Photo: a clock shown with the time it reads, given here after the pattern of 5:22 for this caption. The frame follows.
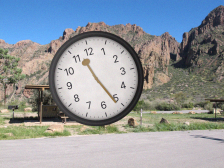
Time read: 11:26
